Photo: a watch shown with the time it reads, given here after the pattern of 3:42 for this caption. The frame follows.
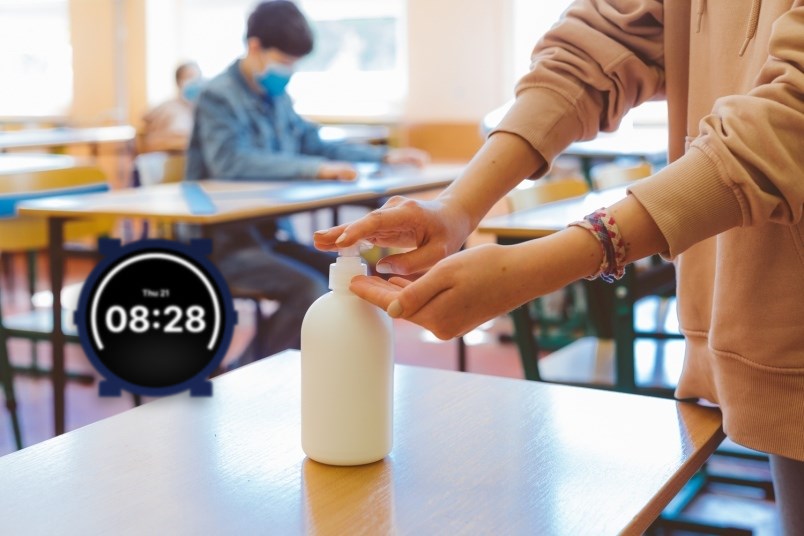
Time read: 8:28
